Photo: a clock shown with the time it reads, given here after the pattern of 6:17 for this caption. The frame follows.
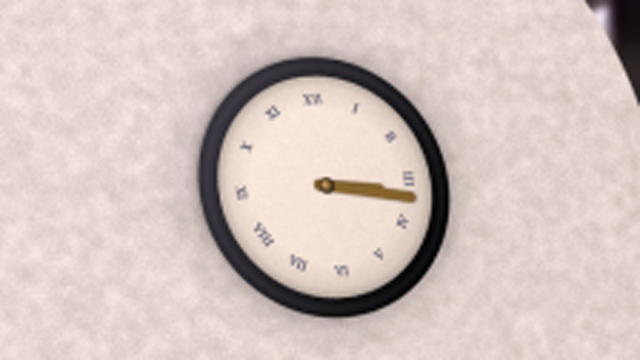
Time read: 3:17
